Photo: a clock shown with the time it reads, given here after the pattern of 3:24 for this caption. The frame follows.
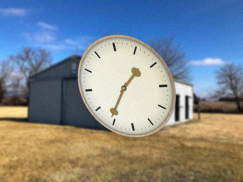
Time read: 1:36
